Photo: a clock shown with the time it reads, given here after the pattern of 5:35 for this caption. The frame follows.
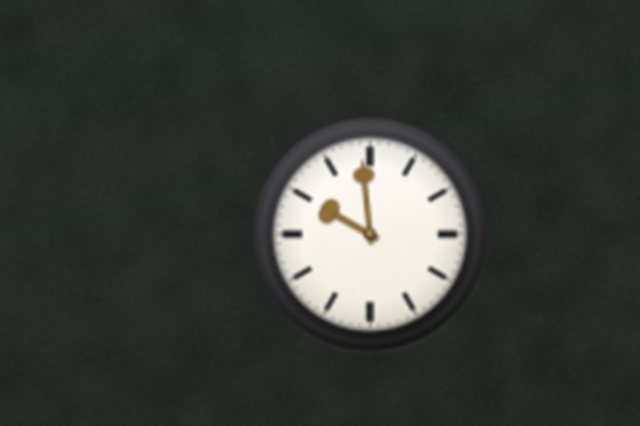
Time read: 9:59
